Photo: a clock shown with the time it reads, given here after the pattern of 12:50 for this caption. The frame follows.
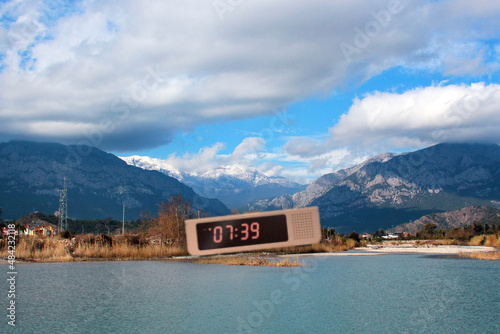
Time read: 7:39
